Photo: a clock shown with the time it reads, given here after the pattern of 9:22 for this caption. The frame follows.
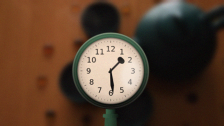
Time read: 1:29
